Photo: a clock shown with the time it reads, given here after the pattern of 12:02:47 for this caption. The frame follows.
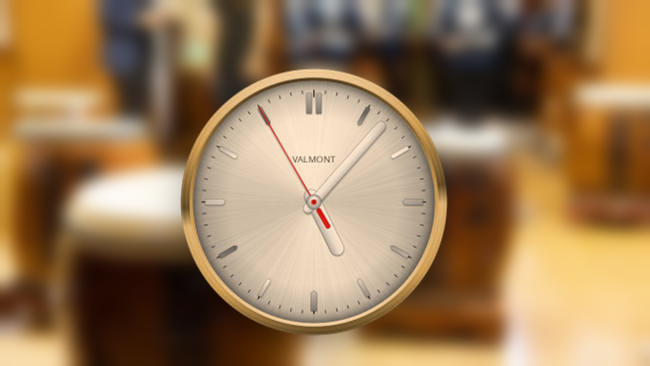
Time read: 5:06:55
